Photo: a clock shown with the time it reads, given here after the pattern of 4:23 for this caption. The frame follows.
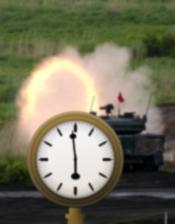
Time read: 5:59
